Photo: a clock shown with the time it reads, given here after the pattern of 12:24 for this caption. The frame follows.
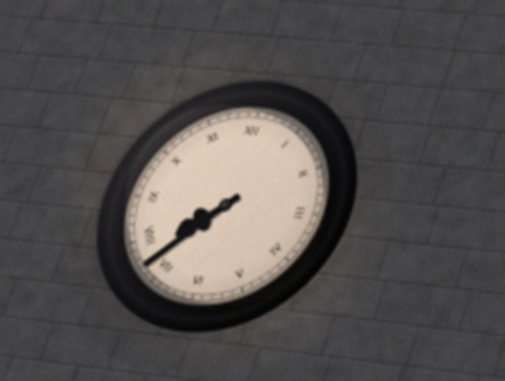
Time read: 7:37
